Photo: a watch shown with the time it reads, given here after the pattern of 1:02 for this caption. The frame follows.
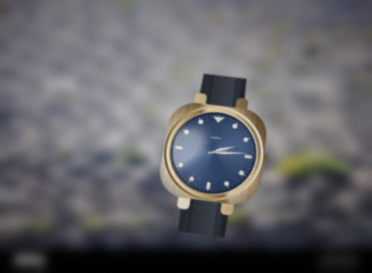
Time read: 2:14
